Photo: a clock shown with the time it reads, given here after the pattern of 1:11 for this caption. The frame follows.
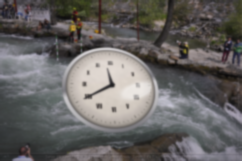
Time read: 11:40
